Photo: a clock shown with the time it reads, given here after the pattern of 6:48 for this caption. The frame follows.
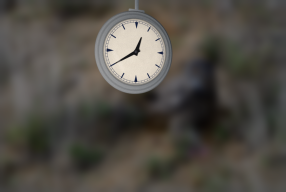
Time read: 12:40
